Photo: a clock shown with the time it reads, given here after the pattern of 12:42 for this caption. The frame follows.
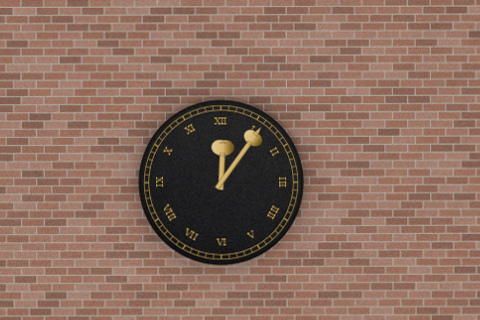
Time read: 12:06
